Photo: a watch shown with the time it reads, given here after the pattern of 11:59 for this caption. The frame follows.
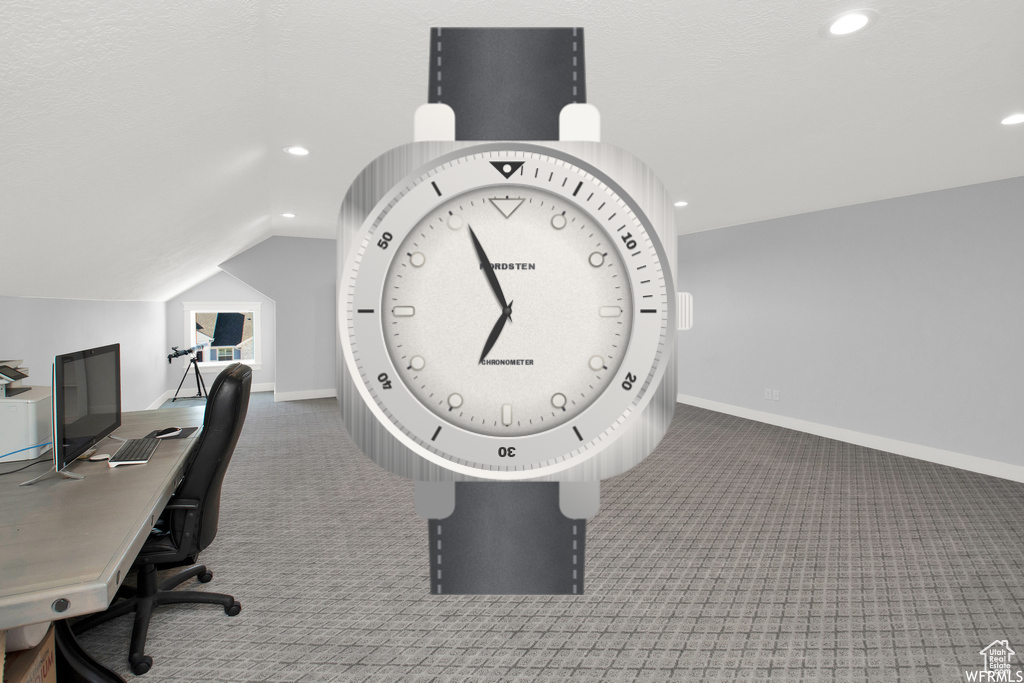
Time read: 6:56
